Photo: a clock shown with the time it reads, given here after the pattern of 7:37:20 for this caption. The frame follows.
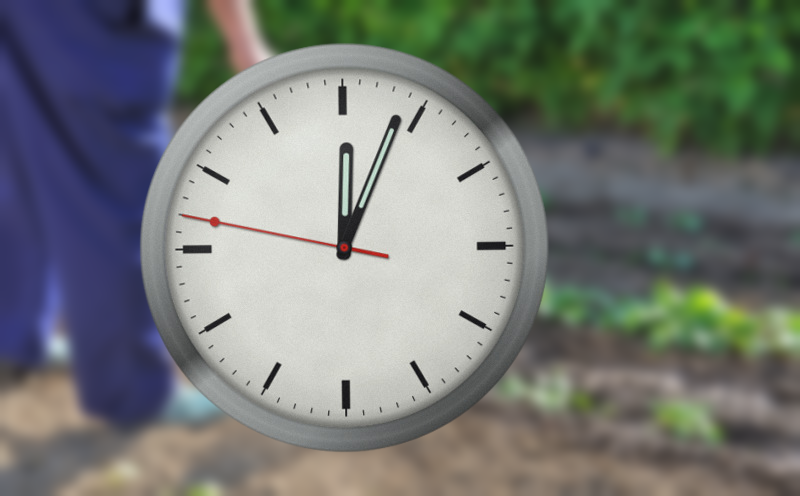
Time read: 12:03:47
